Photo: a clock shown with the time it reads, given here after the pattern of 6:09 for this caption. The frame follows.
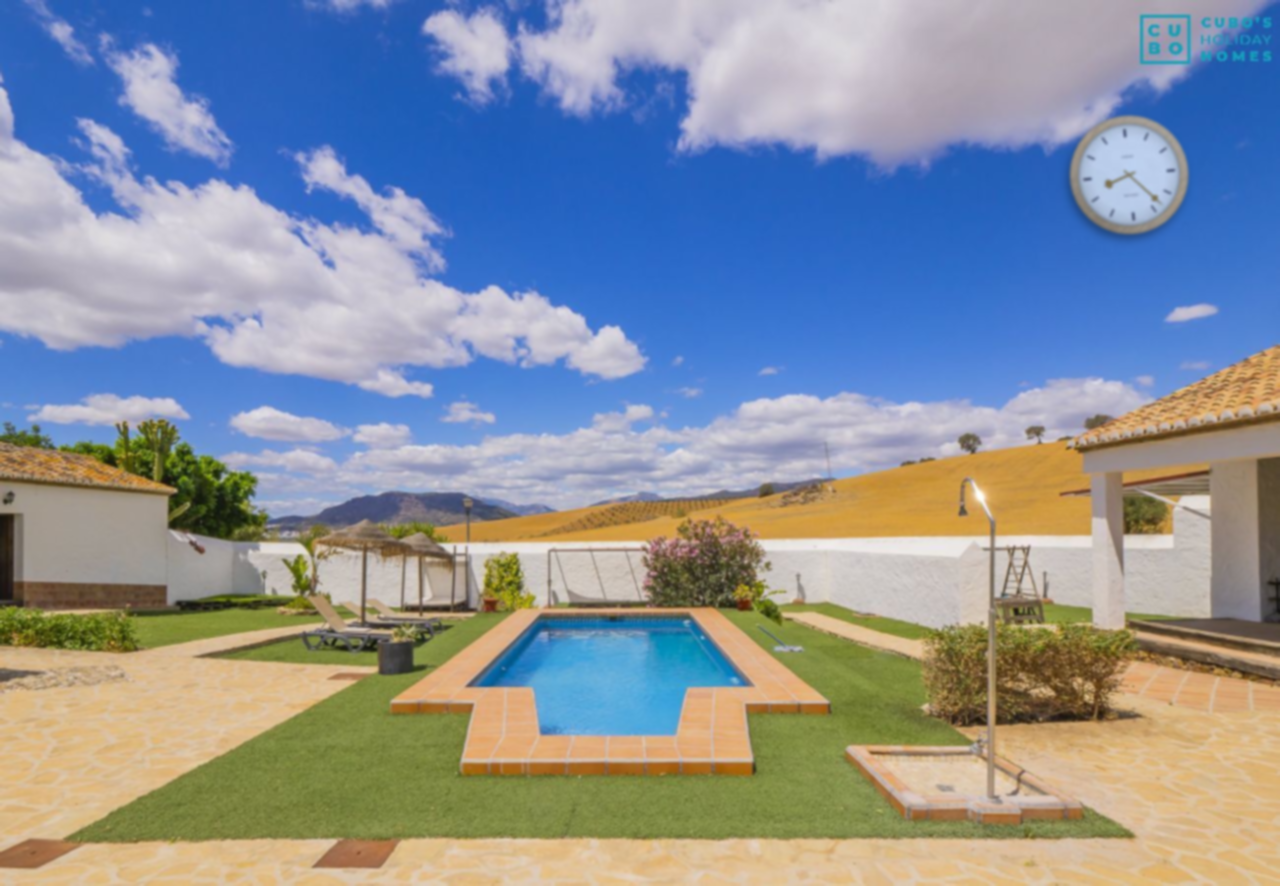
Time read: 8:23
